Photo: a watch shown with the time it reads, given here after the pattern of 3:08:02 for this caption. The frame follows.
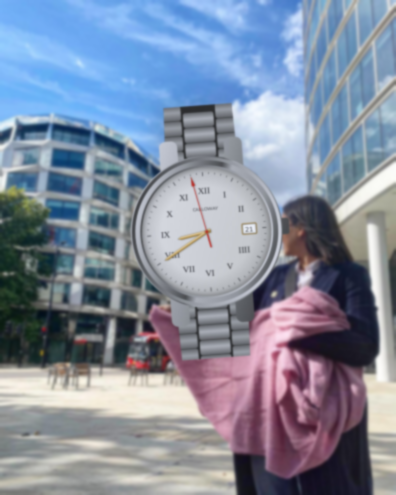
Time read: 8:39:58
